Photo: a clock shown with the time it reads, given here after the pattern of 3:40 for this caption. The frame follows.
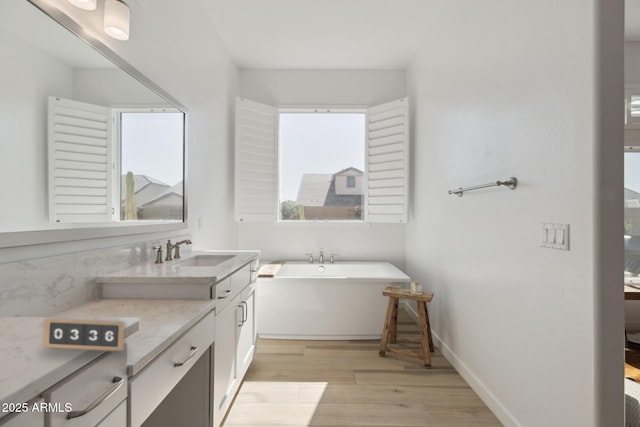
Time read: 3:36
